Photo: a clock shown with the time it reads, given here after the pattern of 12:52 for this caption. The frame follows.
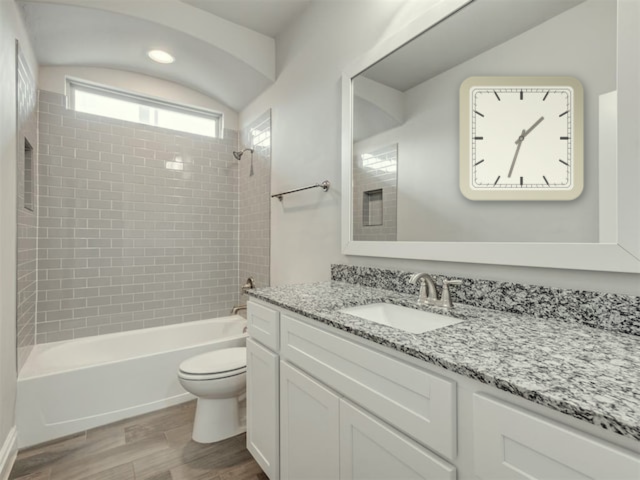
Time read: 1:33
